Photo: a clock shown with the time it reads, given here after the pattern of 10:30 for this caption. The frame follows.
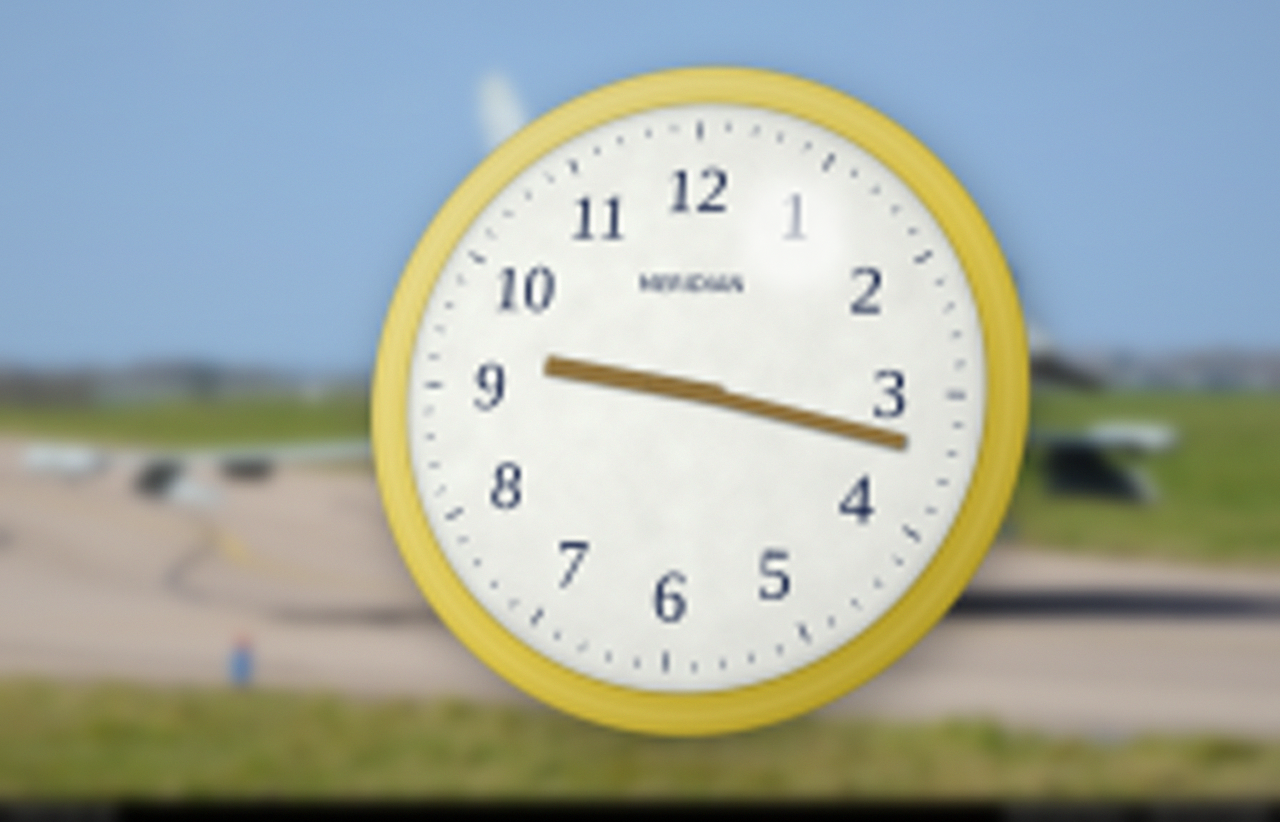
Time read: 9:17
